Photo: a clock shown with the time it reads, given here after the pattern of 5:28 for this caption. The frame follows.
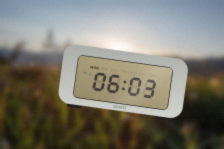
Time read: 6:03
